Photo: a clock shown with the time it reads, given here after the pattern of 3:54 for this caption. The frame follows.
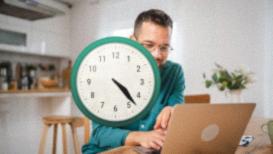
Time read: 4:23
